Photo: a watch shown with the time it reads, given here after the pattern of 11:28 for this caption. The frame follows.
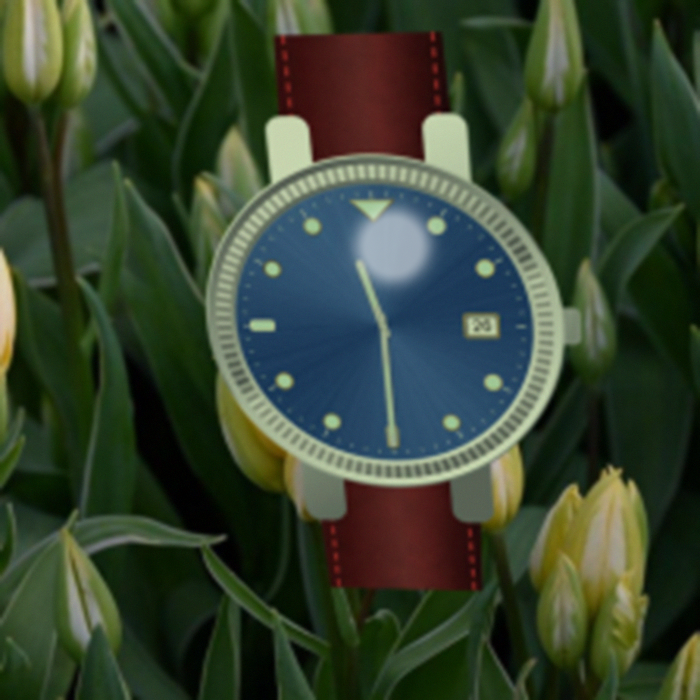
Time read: 11:30
